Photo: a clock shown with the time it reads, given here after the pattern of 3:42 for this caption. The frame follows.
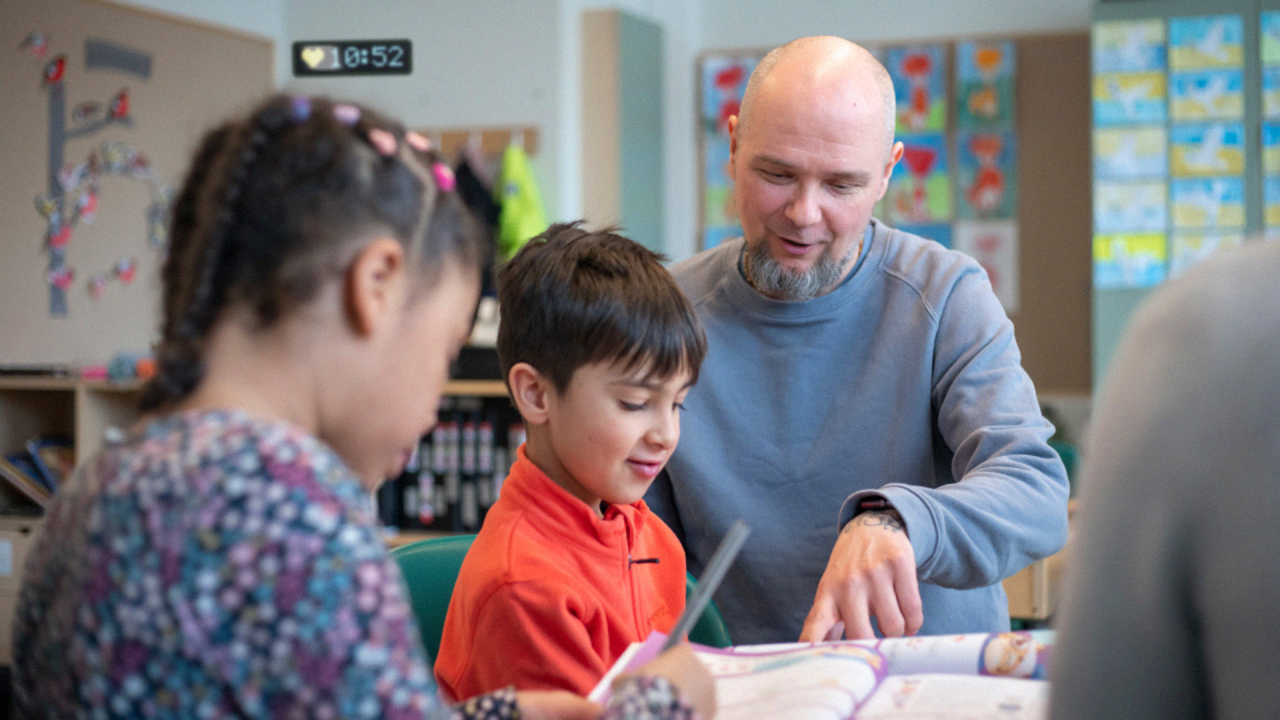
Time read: 10:52
